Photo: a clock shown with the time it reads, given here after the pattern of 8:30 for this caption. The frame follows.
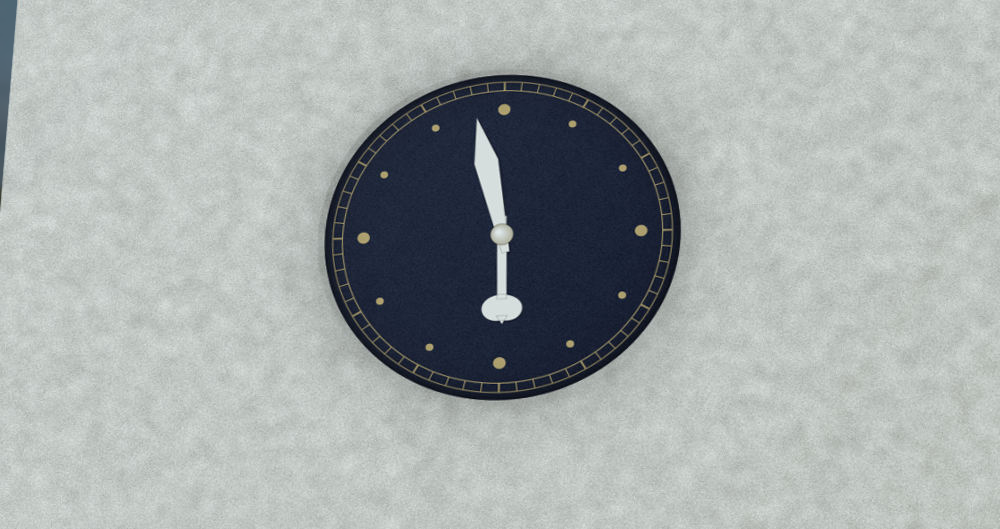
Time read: 5:58
